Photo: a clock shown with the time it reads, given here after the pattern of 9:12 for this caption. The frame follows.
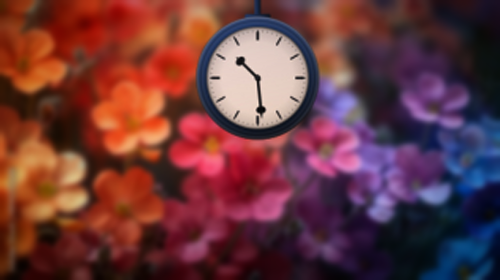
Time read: 10:29
